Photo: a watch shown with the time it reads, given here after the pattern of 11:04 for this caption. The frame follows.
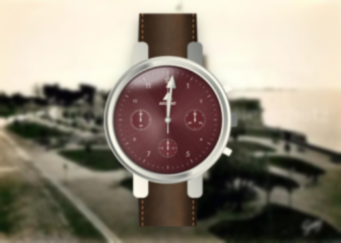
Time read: 12:01
